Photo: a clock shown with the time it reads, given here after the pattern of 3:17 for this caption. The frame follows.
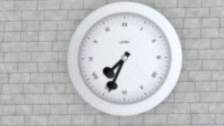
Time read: 7:34
